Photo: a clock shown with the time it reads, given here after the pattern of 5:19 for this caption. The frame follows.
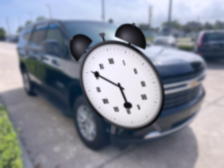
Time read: 5:51
